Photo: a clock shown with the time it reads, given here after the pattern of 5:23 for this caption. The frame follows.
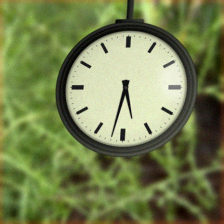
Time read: 5:32
